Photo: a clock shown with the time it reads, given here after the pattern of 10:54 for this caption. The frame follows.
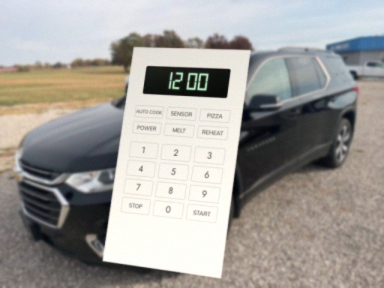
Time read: 12:00
